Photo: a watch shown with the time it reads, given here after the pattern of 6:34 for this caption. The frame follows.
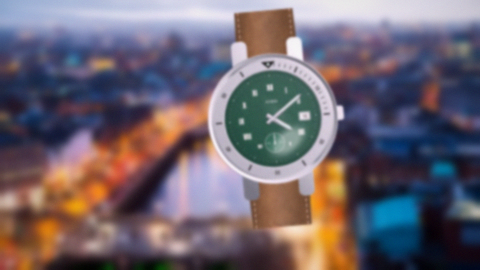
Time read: 4:09
